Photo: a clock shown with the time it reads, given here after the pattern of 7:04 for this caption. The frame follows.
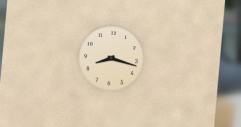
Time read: 8:17
